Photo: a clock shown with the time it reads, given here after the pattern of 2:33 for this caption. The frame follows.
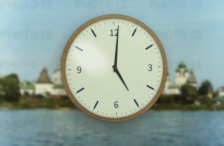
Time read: 5:01
